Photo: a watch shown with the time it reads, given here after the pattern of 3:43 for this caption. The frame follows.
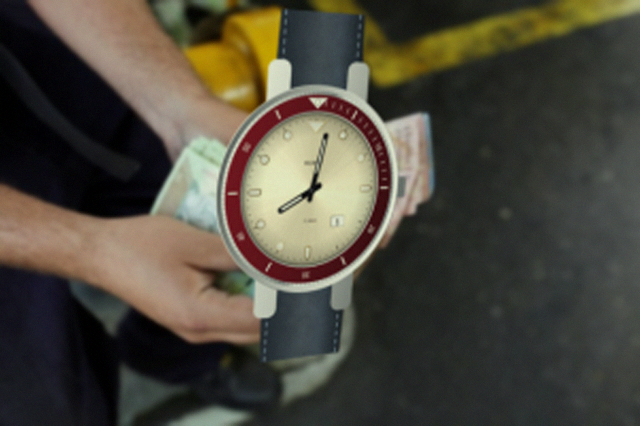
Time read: 8:02
